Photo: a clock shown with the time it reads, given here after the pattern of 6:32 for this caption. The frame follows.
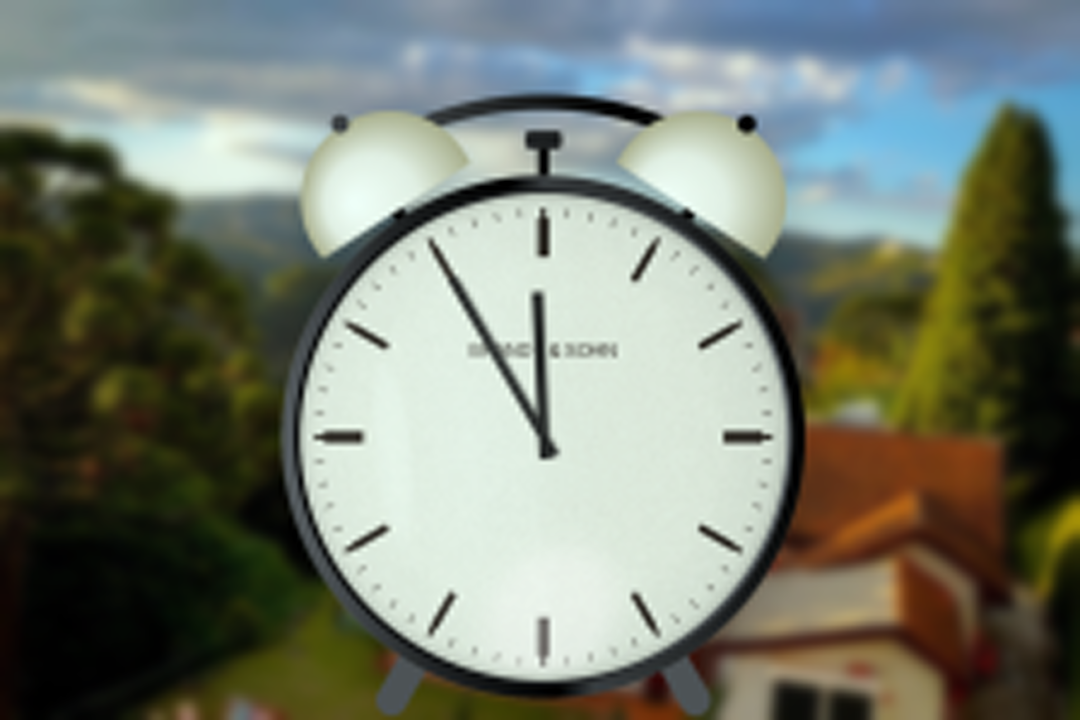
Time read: 11:55
